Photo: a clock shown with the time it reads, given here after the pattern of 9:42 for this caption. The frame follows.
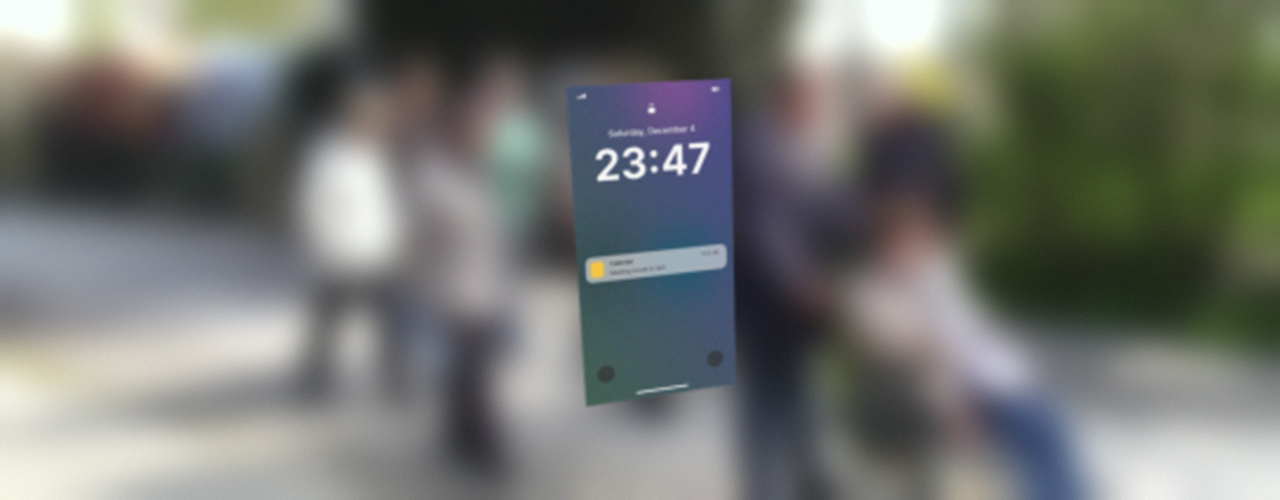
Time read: 23:47
